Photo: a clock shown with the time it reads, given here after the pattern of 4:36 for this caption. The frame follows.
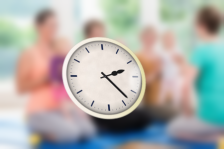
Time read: 2:23
